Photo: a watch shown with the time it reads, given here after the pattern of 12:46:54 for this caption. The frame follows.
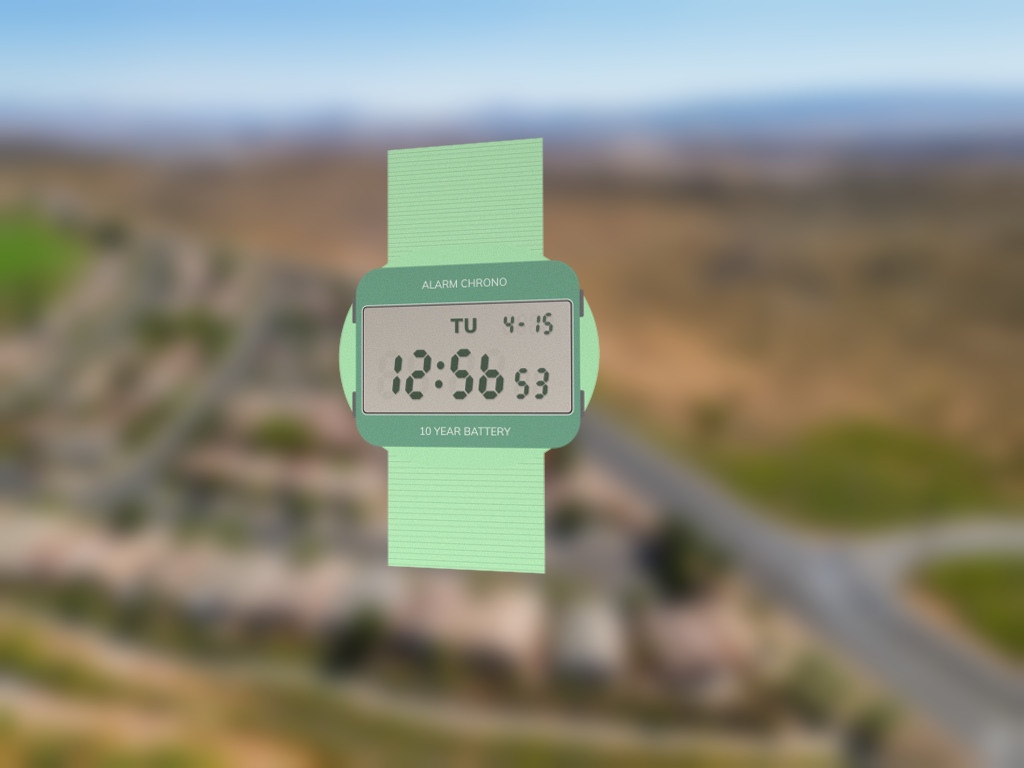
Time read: 12:56:53
